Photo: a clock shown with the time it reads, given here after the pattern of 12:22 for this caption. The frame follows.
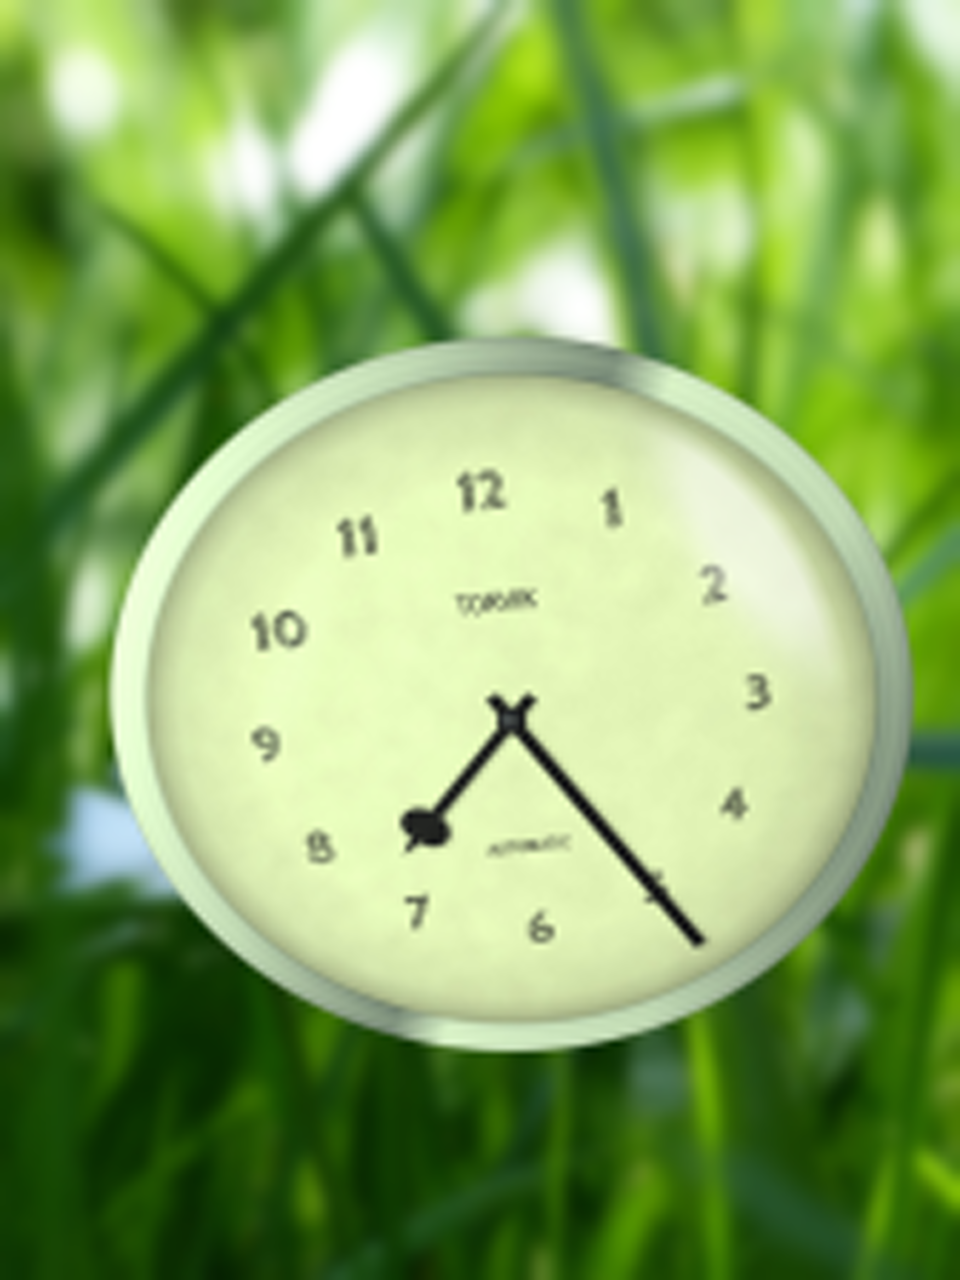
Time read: 7:25
